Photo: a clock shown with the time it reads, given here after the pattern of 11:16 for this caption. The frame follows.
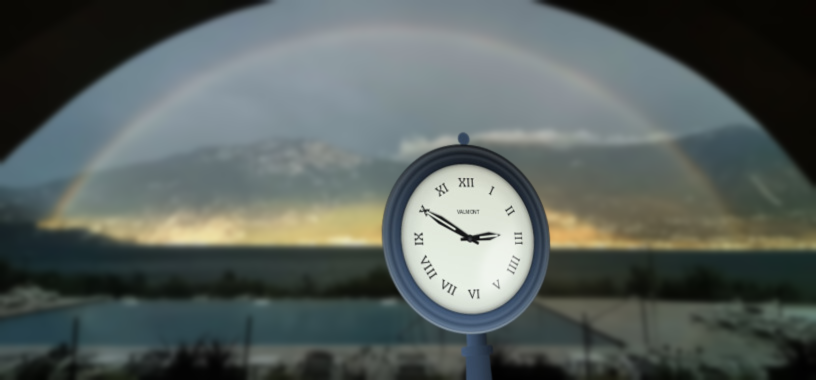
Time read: 2:50
